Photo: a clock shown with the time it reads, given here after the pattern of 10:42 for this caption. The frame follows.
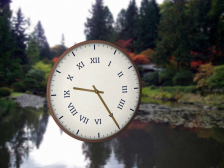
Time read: 9:25
